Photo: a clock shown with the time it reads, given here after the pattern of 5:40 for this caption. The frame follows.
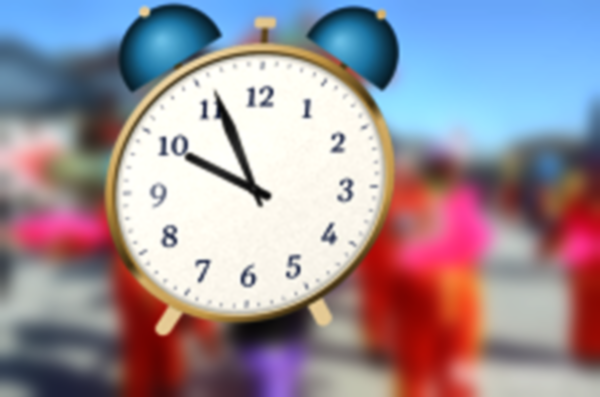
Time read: 9:56
